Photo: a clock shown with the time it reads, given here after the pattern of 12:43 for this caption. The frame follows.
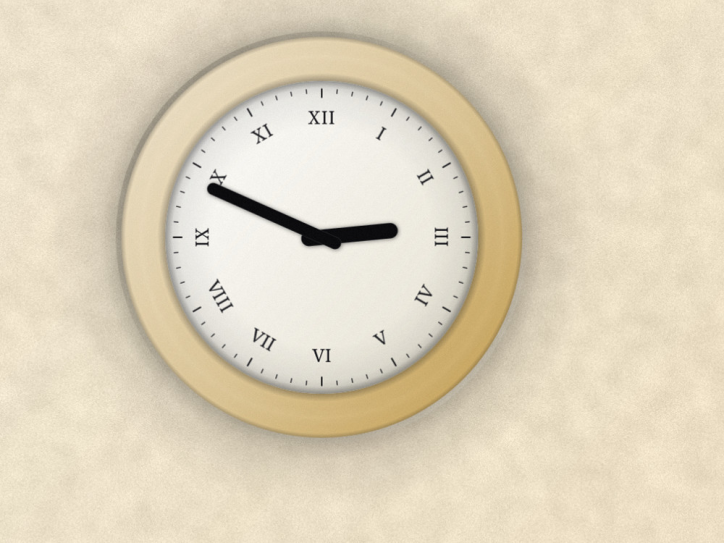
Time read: 2:49
